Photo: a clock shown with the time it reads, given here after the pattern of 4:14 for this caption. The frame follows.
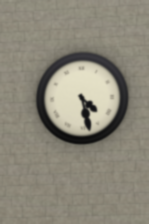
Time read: 4:28
